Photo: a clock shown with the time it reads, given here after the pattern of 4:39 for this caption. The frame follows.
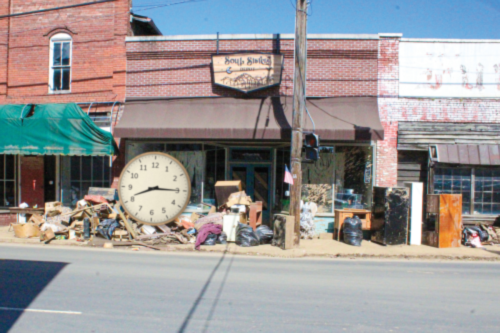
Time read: 8:15
